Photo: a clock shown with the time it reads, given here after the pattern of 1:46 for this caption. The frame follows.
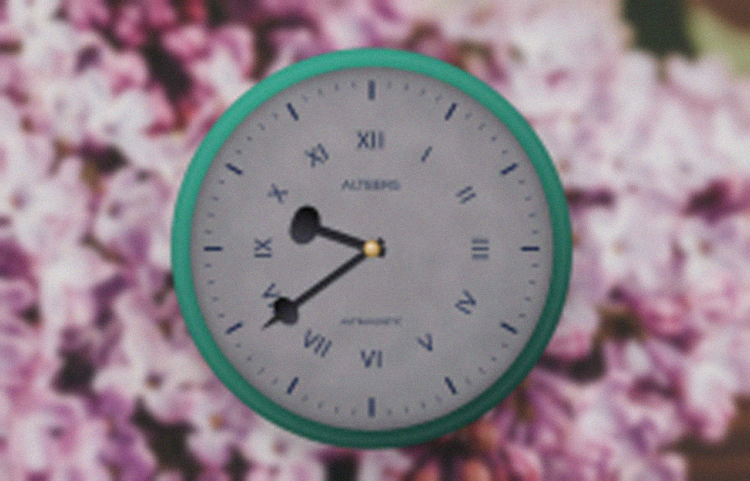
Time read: 9:39
